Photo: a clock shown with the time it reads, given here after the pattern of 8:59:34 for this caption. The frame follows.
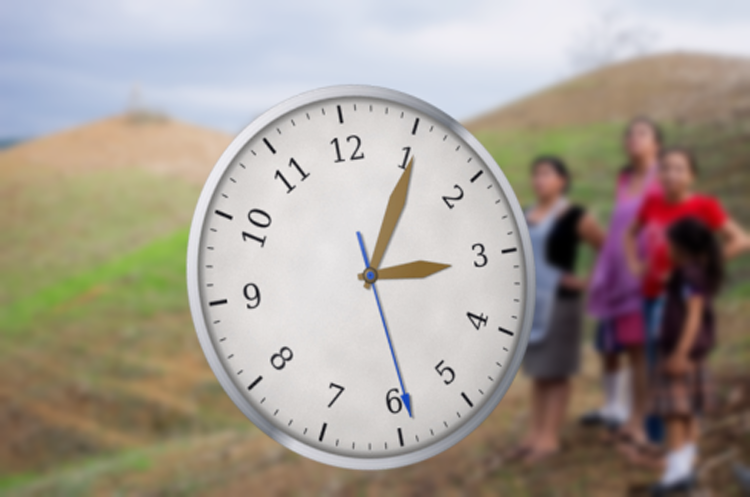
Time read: 3:05:29
